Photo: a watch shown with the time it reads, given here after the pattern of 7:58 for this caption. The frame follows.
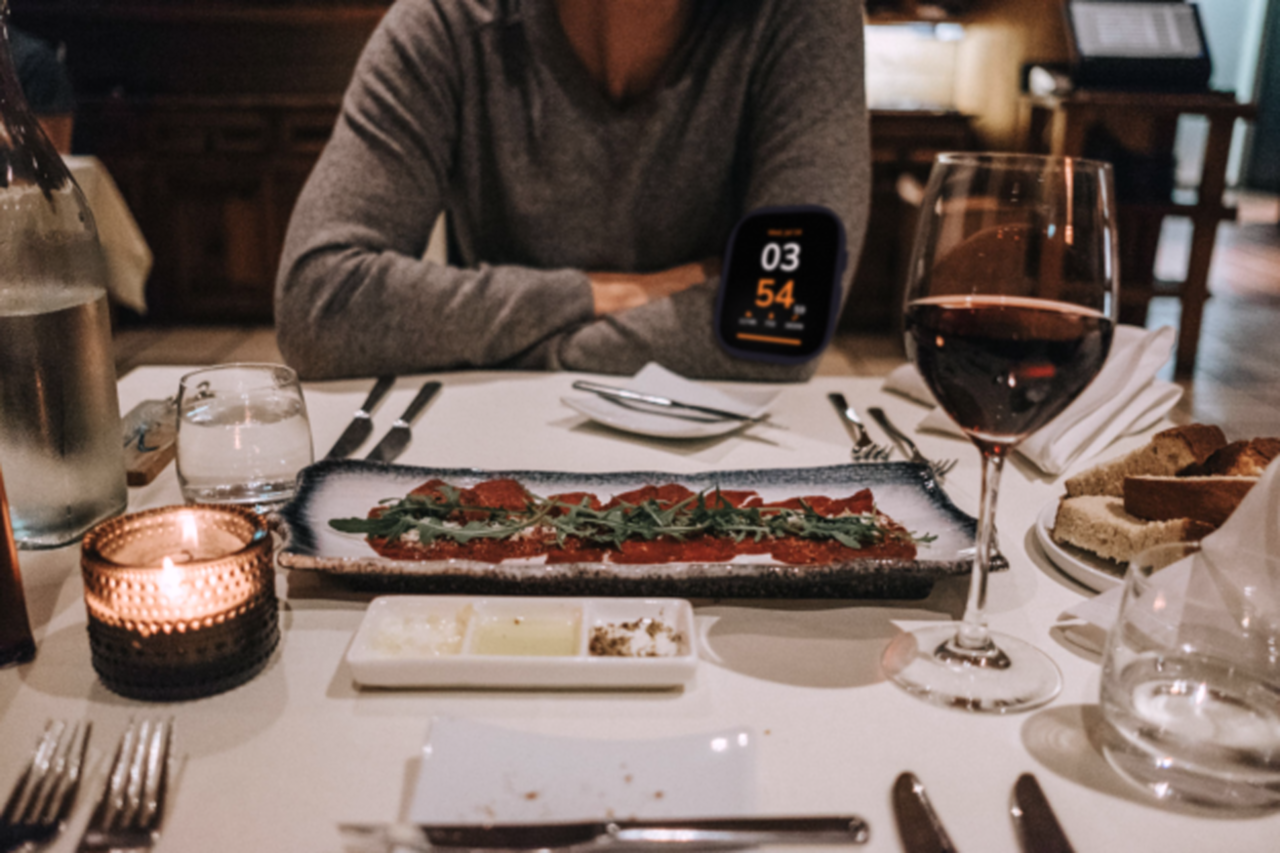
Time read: 3:54
